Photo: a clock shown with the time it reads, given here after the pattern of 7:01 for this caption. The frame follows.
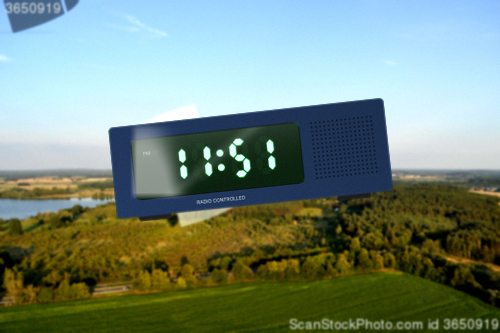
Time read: 11:51
